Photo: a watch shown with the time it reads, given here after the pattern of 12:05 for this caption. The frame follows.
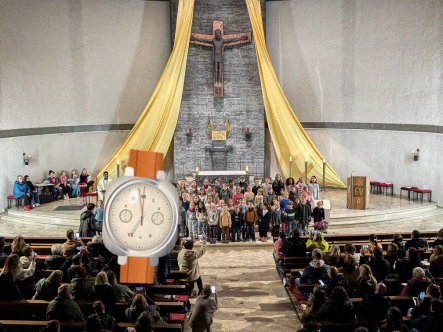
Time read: 6:58
